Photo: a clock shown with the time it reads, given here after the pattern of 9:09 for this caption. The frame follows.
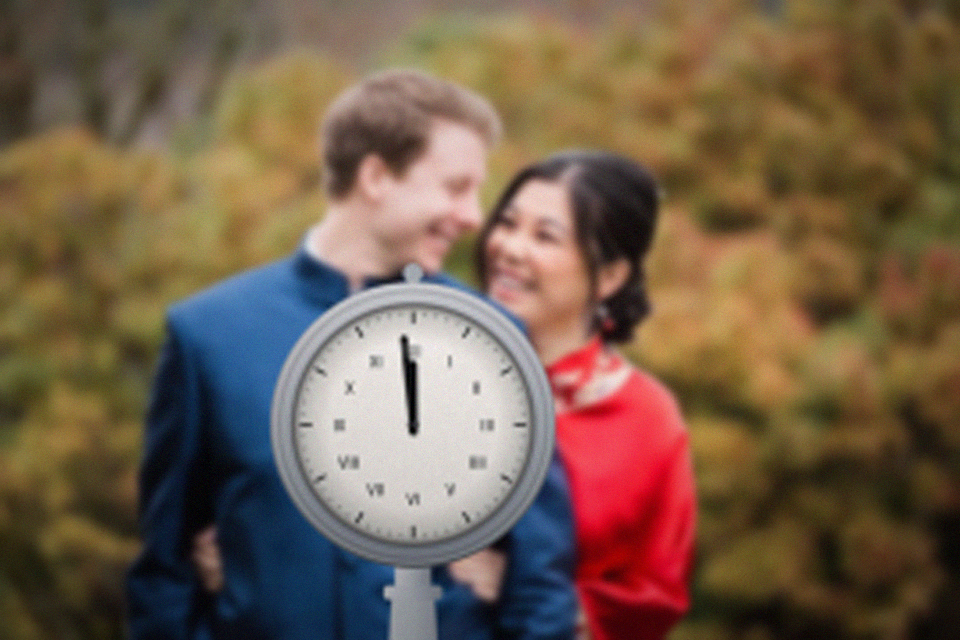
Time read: 11:59
